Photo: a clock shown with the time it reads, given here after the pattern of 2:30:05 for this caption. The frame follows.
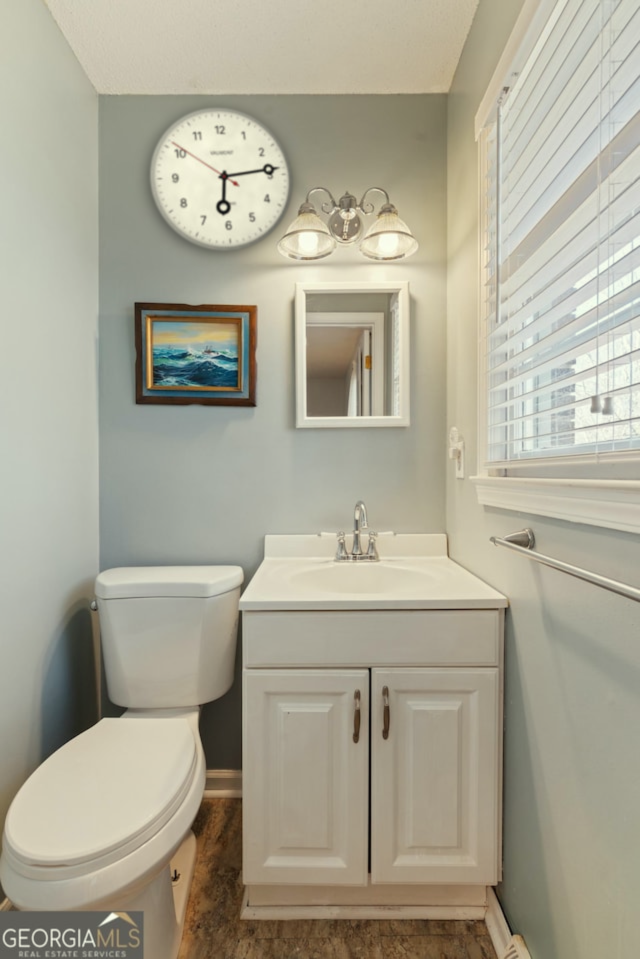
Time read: 6:13:51
